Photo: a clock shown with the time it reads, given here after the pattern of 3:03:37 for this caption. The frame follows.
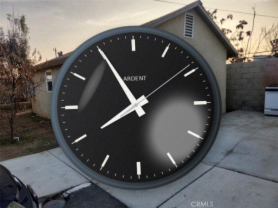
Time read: 7:55:09
